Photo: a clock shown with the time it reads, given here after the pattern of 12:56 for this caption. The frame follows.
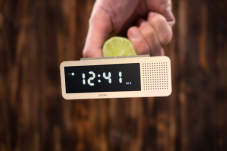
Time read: 12:41
